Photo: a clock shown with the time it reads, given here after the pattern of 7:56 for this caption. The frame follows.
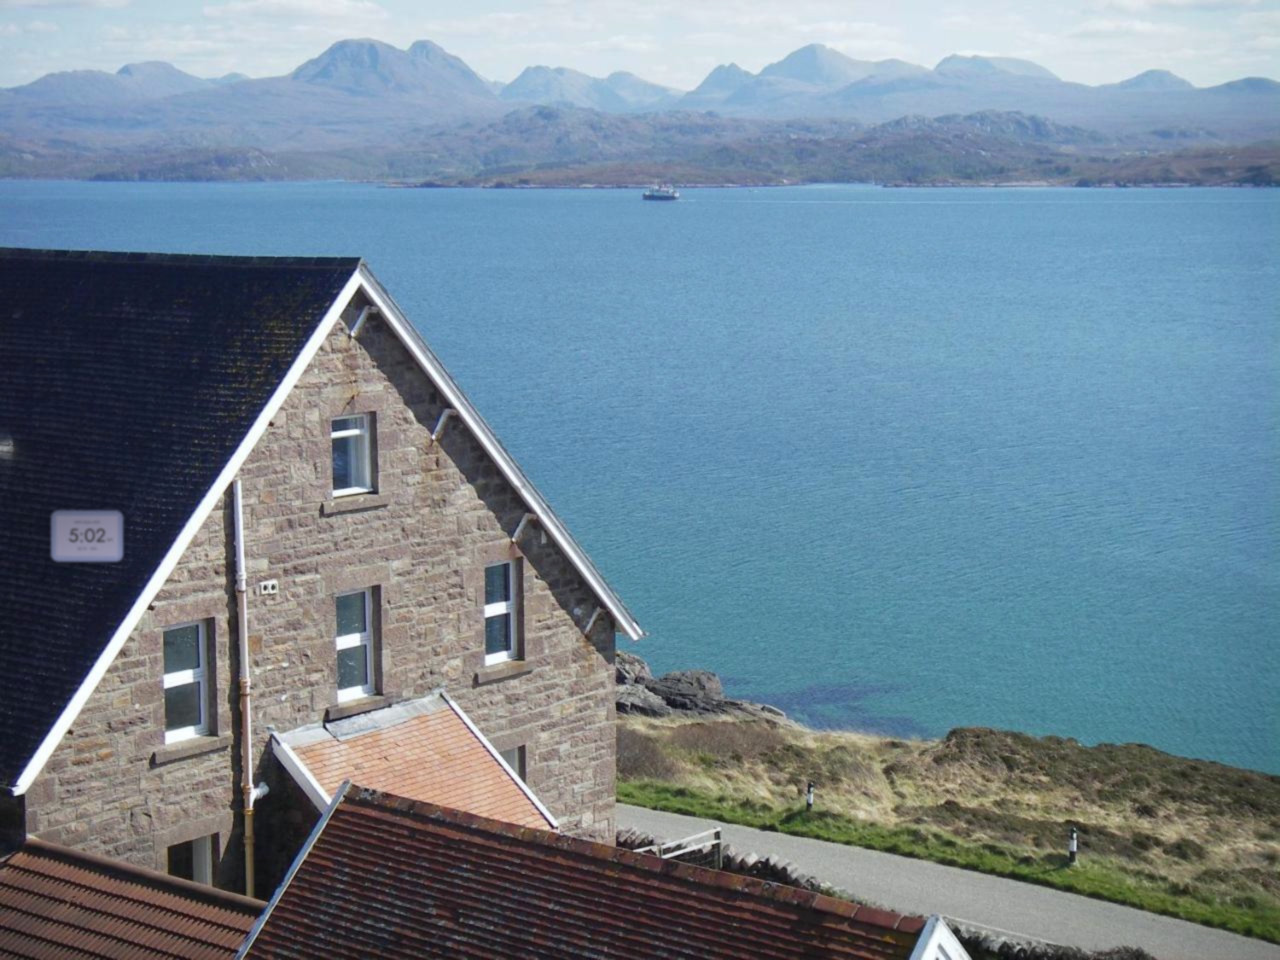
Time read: 5:02
